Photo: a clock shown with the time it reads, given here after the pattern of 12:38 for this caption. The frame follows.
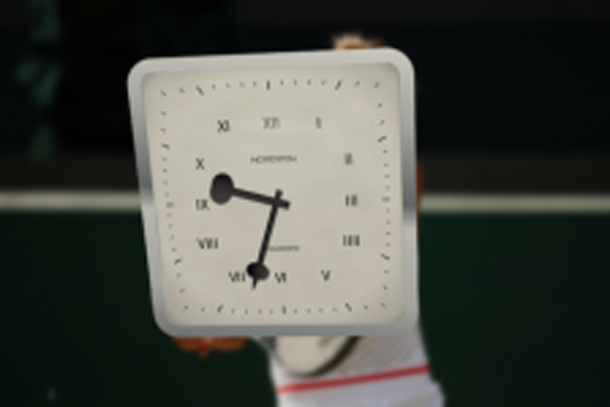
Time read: 9:33
